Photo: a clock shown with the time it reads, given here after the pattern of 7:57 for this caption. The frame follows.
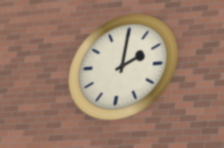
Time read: 2:00
